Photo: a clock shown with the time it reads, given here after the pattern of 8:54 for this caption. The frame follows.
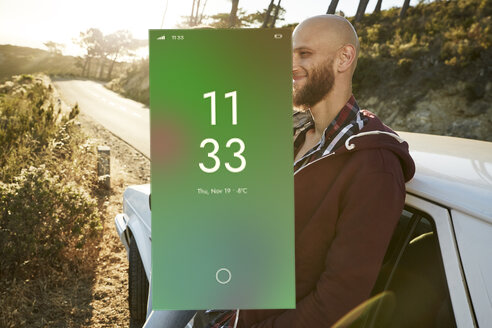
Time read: 11:33
